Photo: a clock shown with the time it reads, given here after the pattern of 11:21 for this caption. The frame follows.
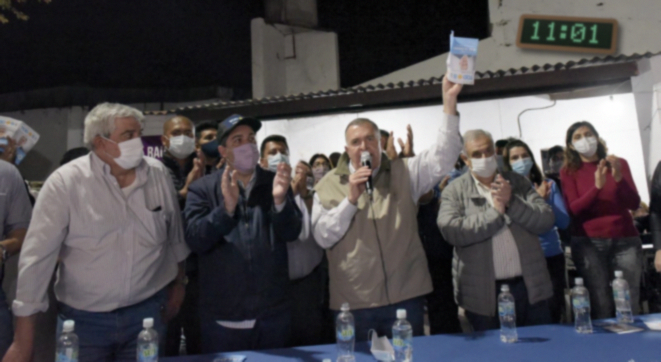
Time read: 11:01
